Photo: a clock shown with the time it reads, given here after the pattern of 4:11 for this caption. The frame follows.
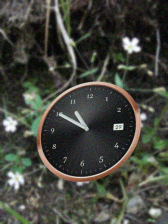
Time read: 10:50
